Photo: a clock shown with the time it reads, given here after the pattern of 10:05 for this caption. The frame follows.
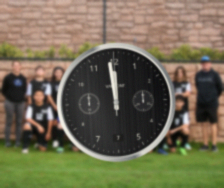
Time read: 11:59
